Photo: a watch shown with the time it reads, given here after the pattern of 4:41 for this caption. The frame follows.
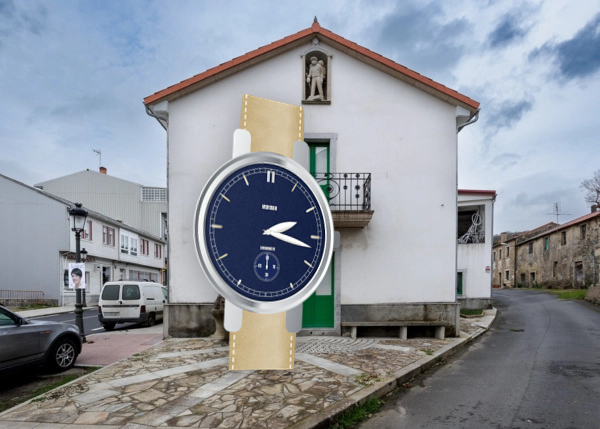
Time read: 2:17
